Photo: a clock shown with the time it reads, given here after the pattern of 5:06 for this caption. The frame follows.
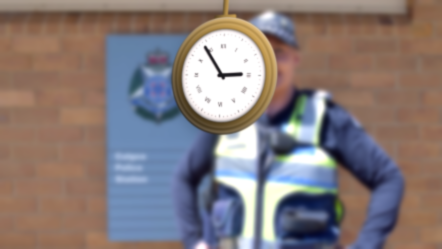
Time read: 2:54
